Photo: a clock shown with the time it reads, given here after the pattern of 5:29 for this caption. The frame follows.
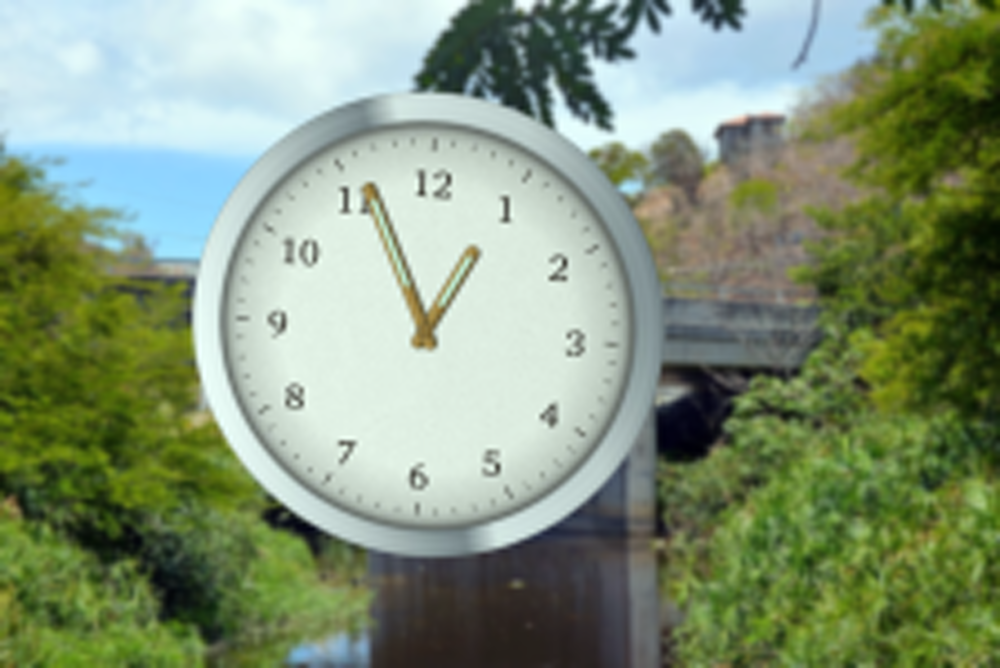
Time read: 12:56
